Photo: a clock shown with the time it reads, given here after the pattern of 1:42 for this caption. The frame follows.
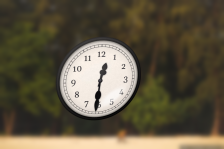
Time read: 12:31
